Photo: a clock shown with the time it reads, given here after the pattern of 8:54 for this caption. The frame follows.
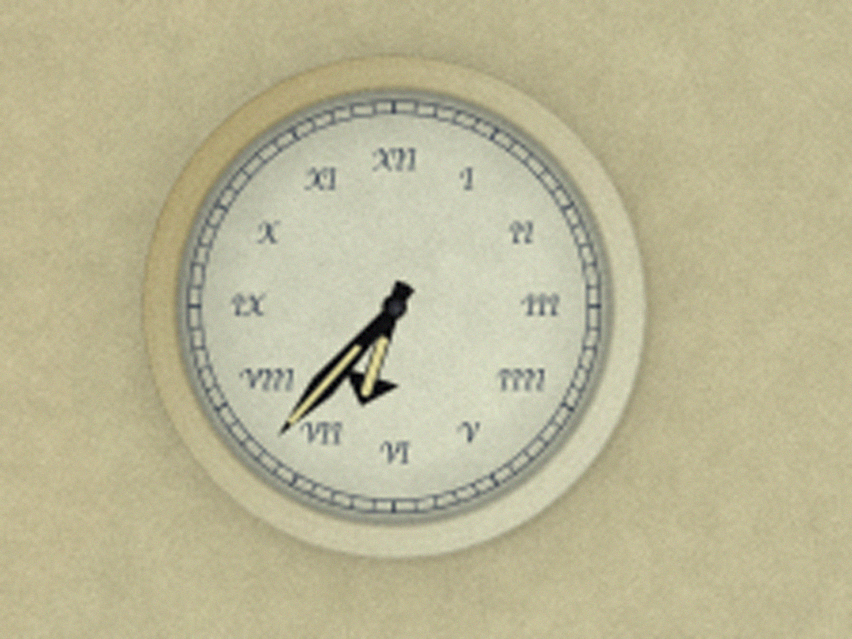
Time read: 6:37
